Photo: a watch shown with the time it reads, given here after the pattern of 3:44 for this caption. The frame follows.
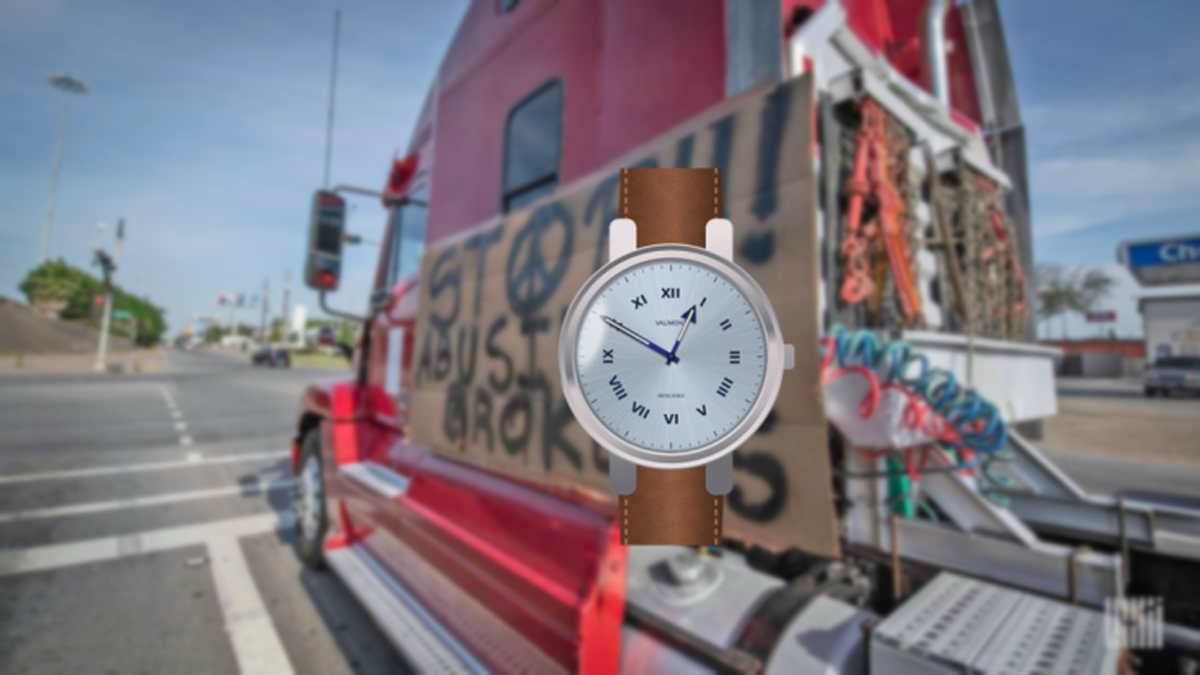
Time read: 12:50
